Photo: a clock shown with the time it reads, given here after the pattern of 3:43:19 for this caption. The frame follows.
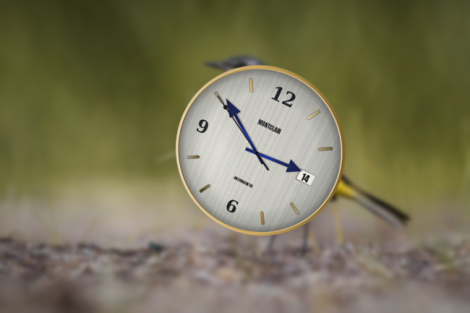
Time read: 2:50:50
